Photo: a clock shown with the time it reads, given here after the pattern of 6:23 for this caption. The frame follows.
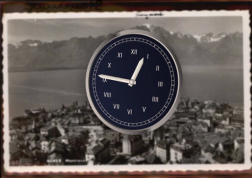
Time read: 12:46
